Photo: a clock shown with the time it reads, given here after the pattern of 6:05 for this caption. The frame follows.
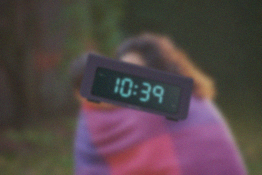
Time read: 10:39
